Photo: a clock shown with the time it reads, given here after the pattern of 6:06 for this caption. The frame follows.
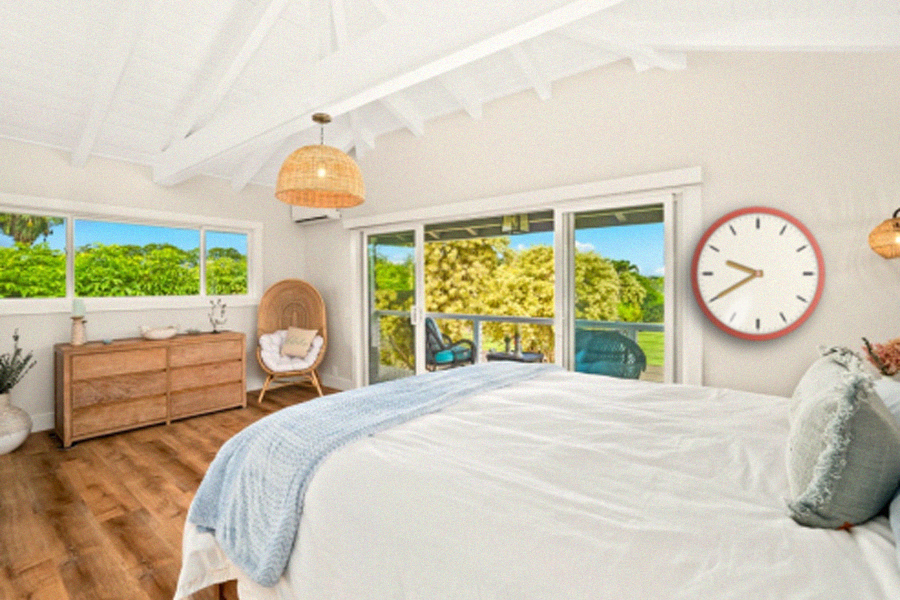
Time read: 9:40
